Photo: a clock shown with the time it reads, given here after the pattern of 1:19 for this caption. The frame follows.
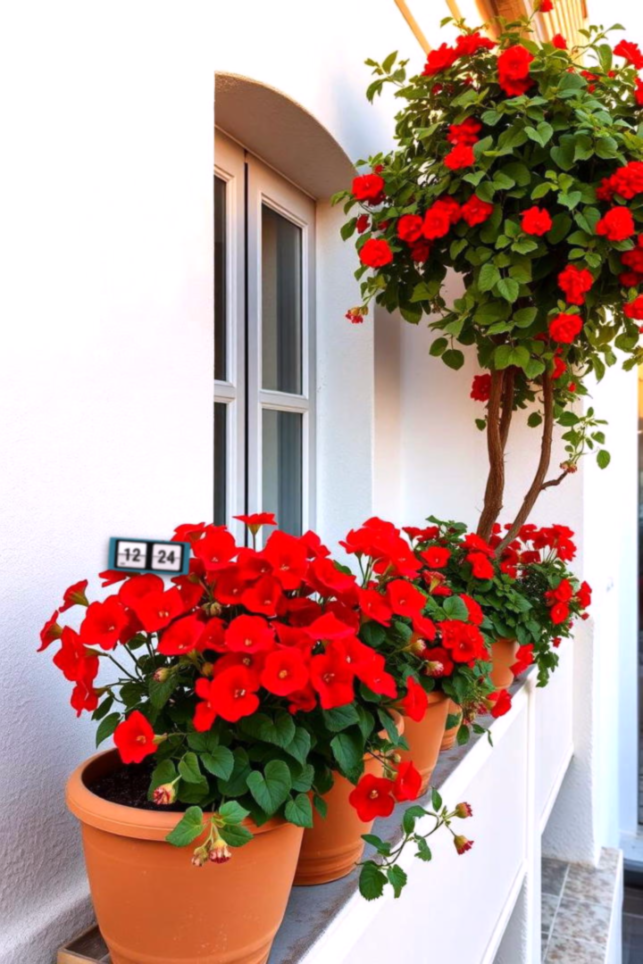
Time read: 12:24
